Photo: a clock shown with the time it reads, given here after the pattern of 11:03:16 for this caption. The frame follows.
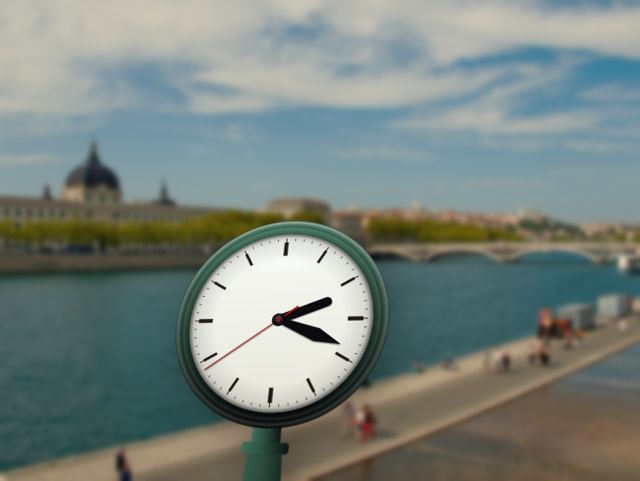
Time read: 2:18:39
